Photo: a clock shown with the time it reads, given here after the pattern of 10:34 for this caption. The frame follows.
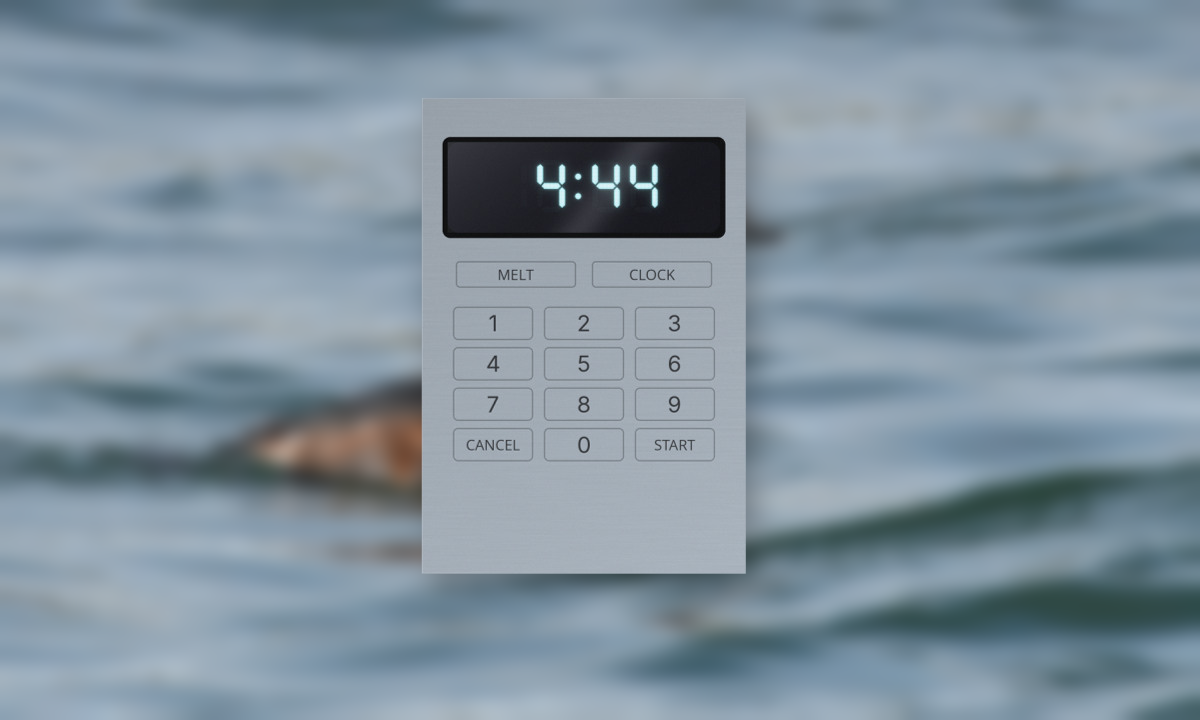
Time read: 4:44
